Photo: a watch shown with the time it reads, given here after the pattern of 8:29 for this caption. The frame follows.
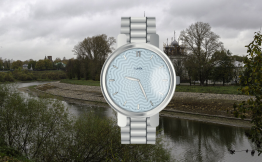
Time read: 9:26
